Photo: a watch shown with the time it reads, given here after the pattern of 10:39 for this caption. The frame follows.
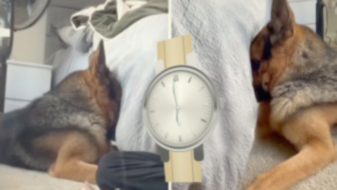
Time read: 5:59
